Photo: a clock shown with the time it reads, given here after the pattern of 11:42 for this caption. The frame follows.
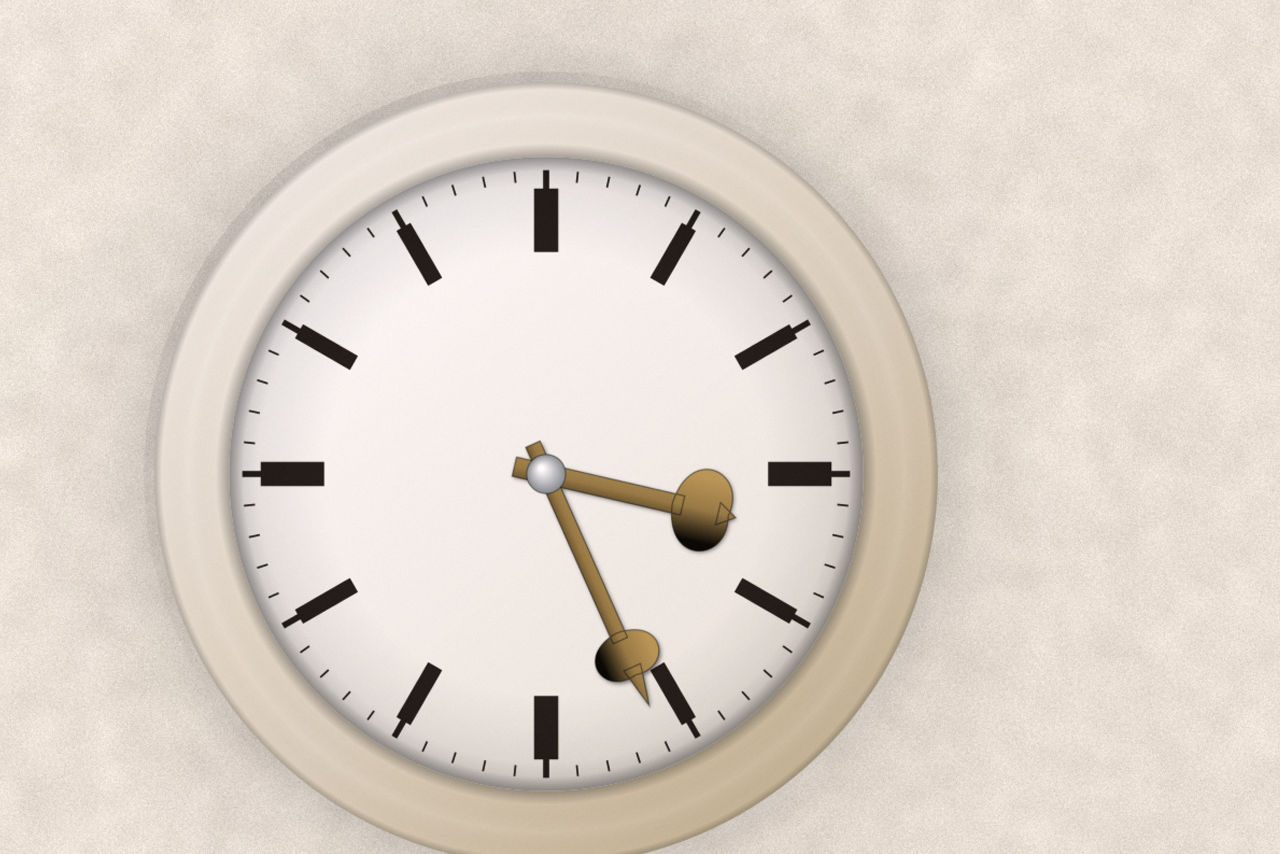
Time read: 3:26
